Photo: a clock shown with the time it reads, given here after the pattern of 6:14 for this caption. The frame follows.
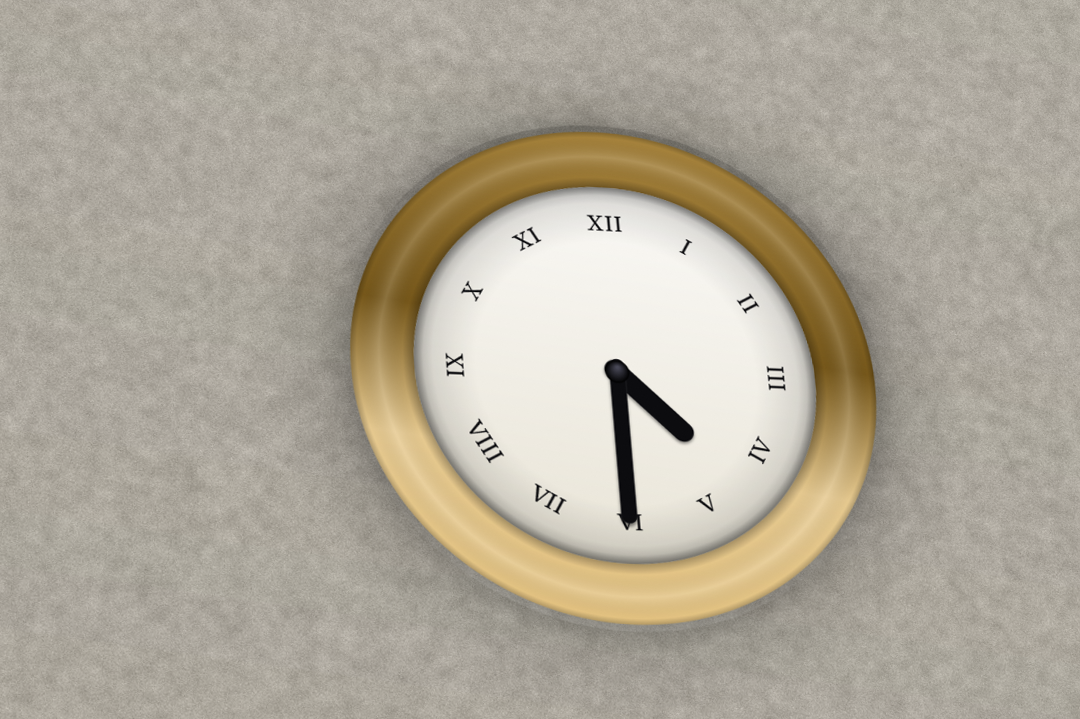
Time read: 4:30
